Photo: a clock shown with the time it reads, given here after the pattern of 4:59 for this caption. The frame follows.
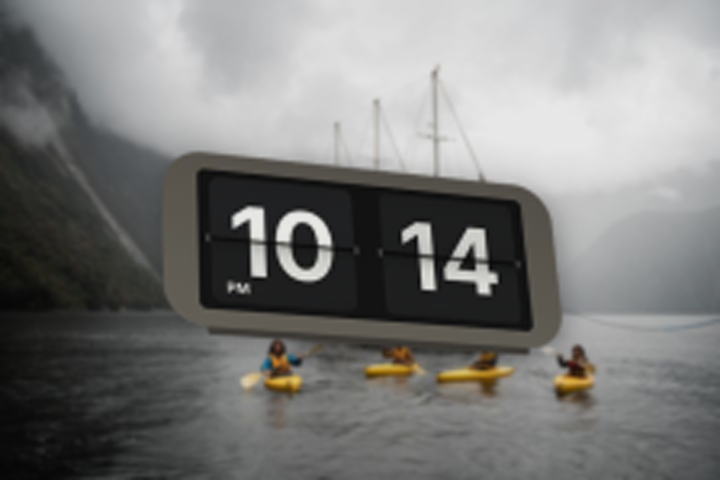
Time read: 10:14
